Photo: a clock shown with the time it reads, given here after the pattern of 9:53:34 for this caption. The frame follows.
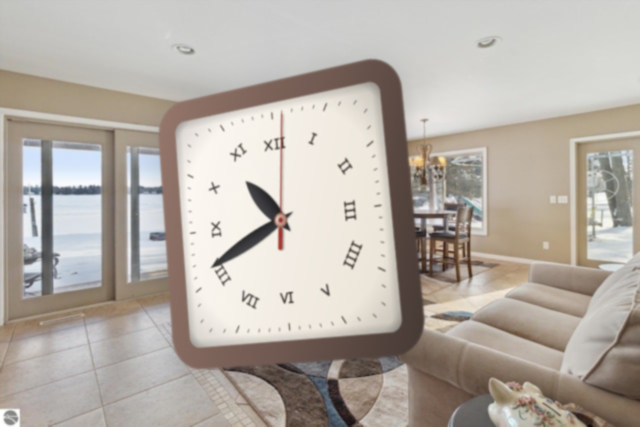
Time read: 10:41:01
